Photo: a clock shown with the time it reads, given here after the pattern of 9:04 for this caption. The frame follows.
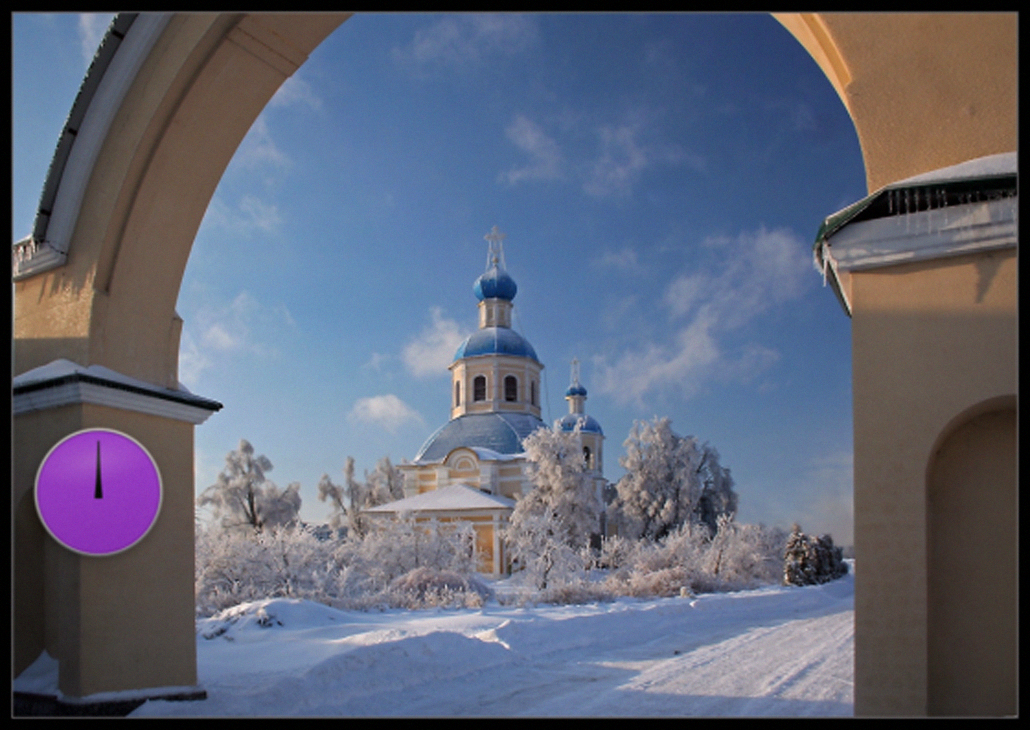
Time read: 12:00
